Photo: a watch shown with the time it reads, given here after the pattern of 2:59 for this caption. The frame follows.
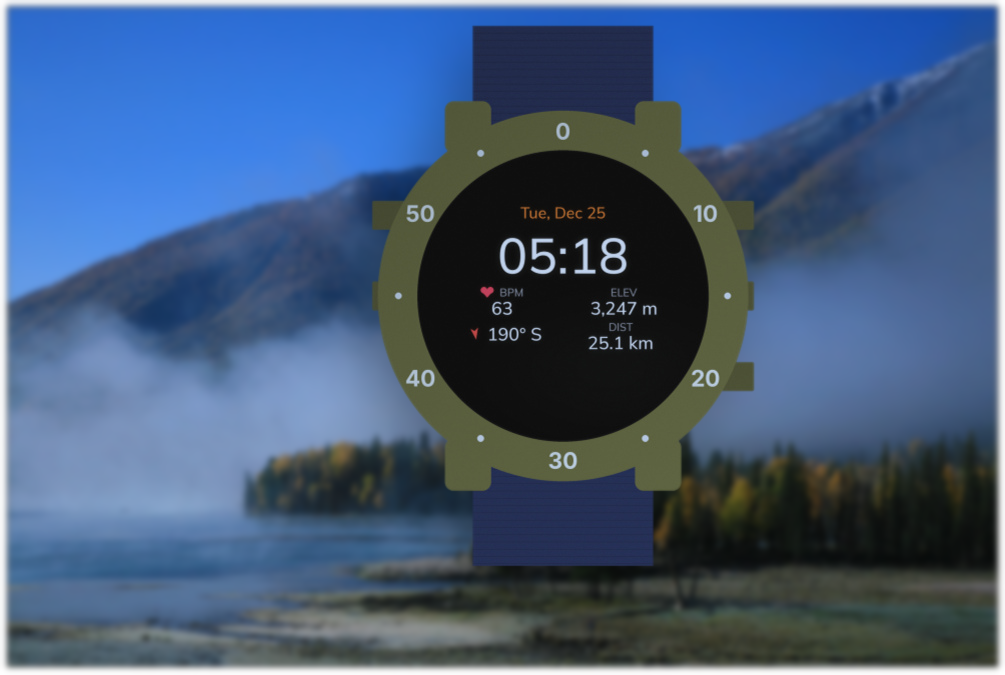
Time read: 5:18
